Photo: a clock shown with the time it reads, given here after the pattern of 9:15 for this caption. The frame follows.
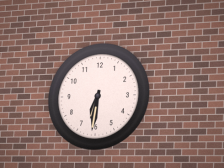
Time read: 6:31
